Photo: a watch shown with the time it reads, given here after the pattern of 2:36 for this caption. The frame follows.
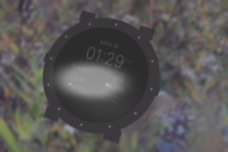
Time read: 1:29
